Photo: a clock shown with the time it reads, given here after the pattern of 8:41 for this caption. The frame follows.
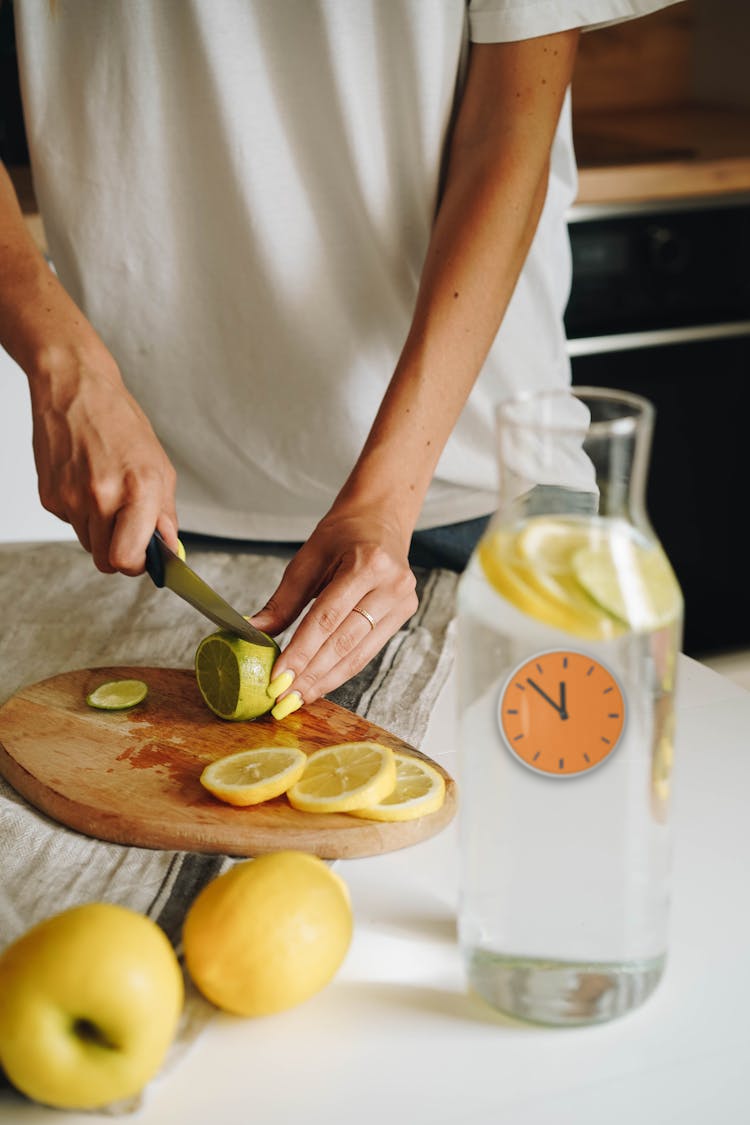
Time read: 11:52
